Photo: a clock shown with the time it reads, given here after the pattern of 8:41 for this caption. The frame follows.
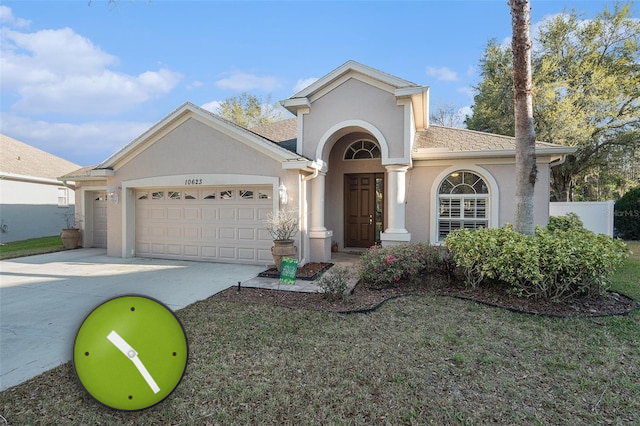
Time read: 10:24
